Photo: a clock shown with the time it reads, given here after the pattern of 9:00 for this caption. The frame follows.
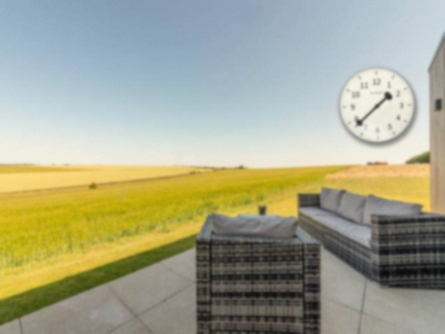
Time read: 1:38
